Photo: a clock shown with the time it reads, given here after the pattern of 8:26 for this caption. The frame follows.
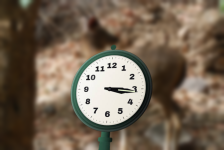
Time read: 3:16
